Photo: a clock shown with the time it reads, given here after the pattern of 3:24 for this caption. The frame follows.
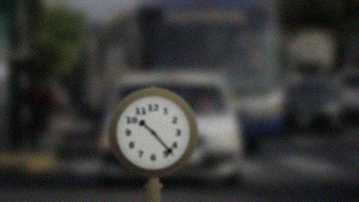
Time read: 10:23
